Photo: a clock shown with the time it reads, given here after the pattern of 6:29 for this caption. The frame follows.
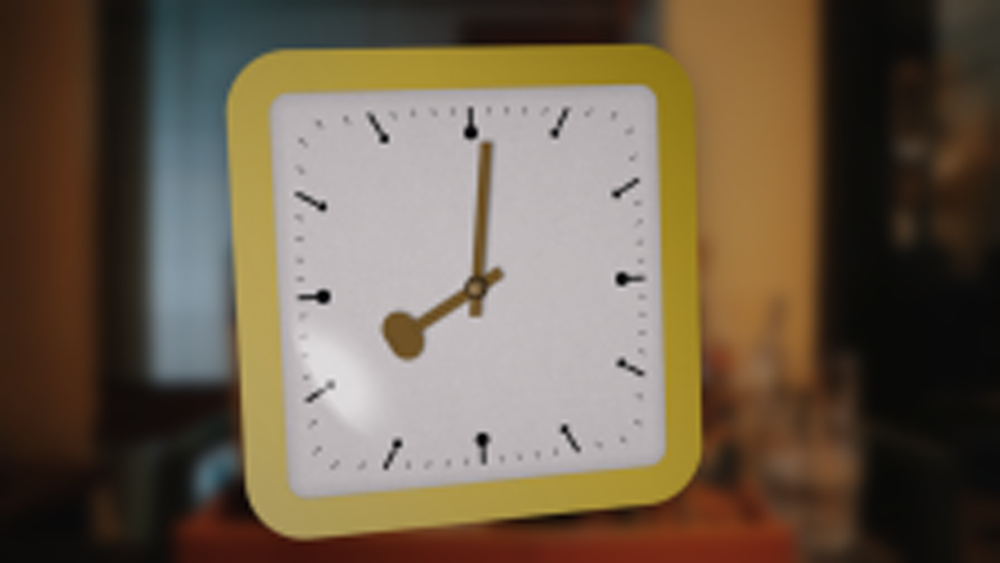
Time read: 8:01
